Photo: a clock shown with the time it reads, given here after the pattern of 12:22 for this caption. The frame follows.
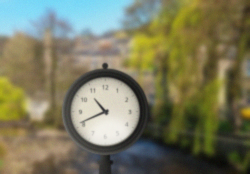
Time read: 10:41
